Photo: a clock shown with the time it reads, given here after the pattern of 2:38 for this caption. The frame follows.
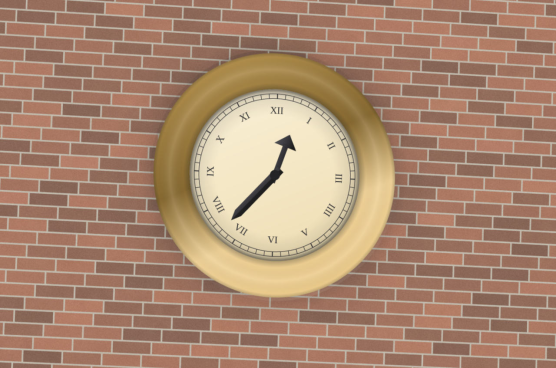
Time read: 12:37
